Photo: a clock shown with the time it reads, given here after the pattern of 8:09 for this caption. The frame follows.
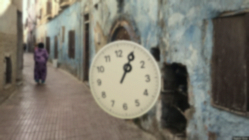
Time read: 1:05
